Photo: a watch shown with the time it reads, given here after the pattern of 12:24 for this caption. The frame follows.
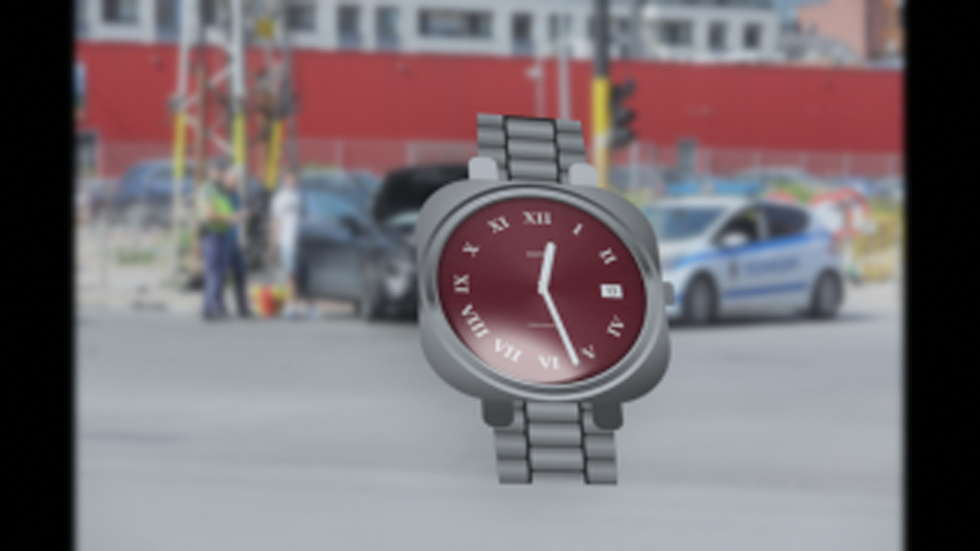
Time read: 12:27
